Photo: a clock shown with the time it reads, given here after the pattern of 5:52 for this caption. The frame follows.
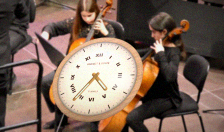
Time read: 4:36
